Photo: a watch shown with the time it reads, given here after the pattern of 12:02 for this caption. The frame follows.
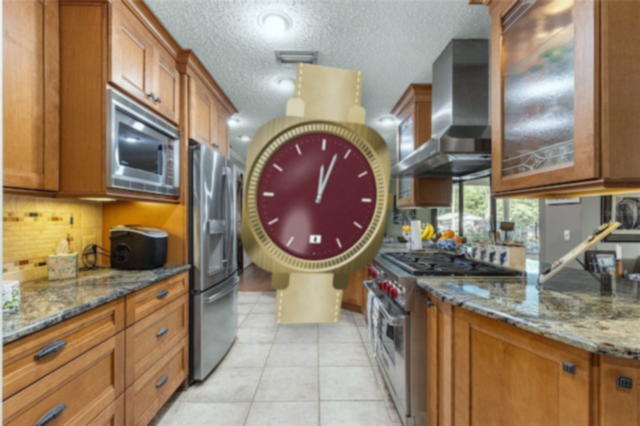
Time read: 12:03
